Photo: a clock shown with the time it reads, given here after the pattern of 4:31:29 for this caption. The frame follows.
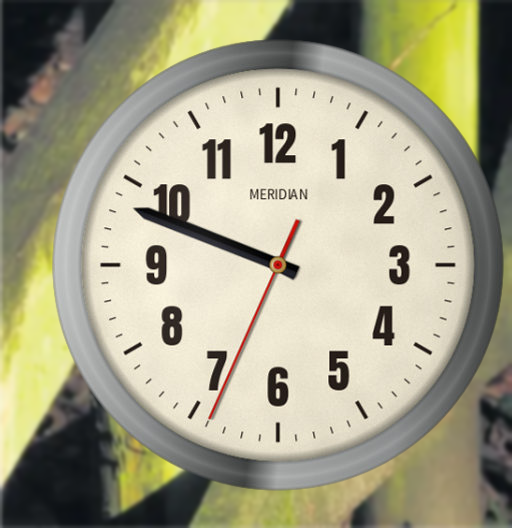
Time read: 9:48:34
